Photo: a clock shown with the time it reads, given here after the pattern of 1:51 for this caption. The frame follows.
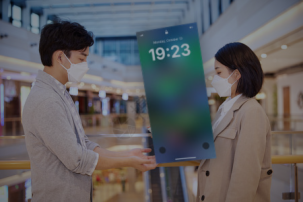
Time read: 19:23
